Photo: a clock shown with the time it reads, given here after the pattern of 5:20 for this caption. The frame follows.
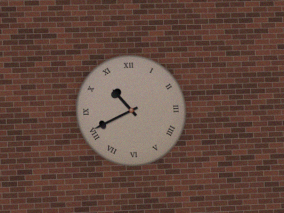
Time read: 10:41
